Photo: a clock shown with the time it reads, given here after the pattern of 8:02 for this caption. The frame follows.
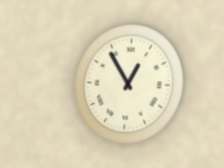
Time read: 12:54
